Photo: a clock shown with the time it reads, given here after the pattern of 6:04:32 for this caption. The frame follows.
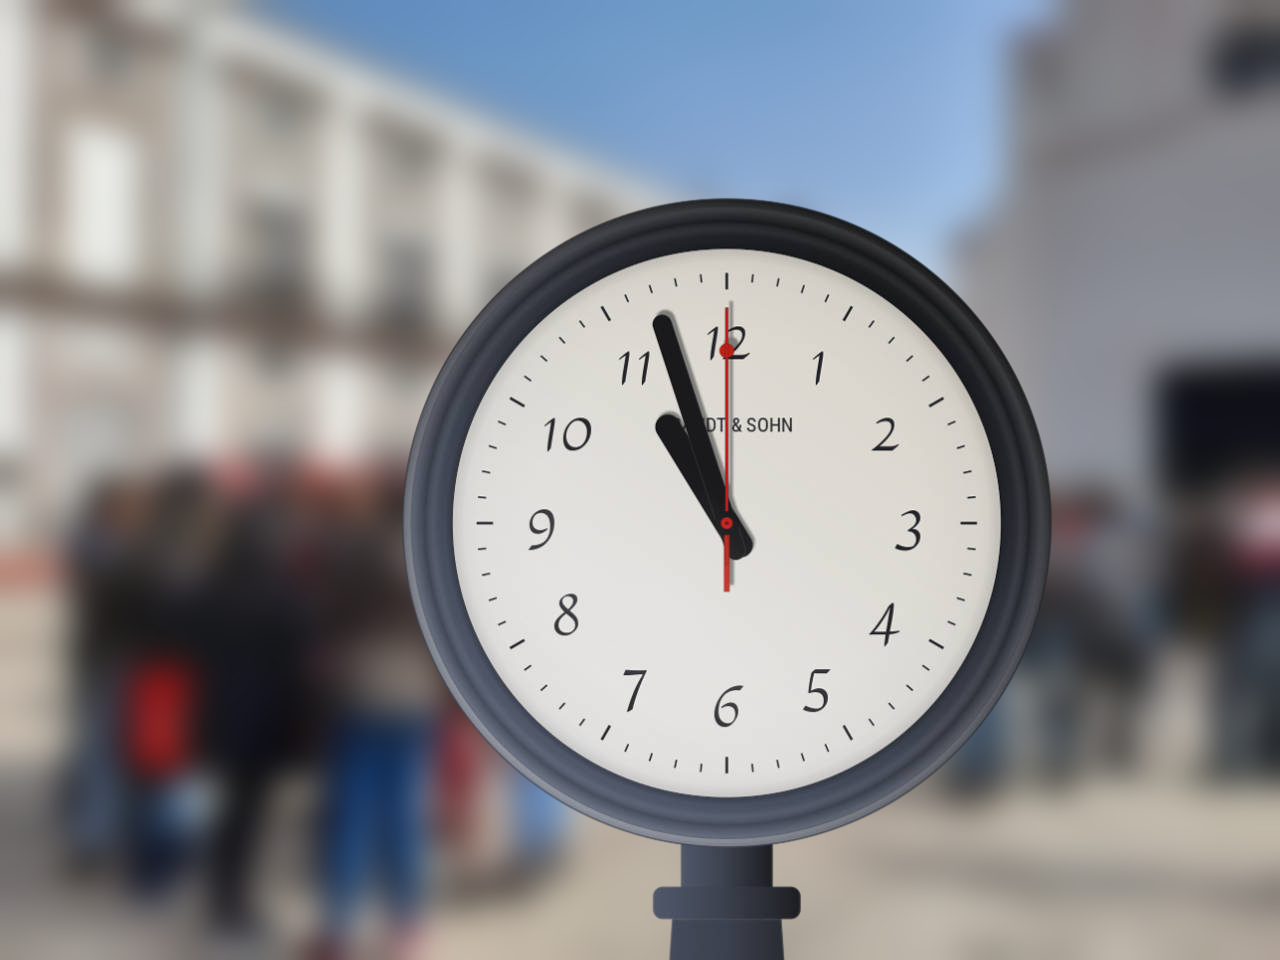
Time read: 10:57:00
